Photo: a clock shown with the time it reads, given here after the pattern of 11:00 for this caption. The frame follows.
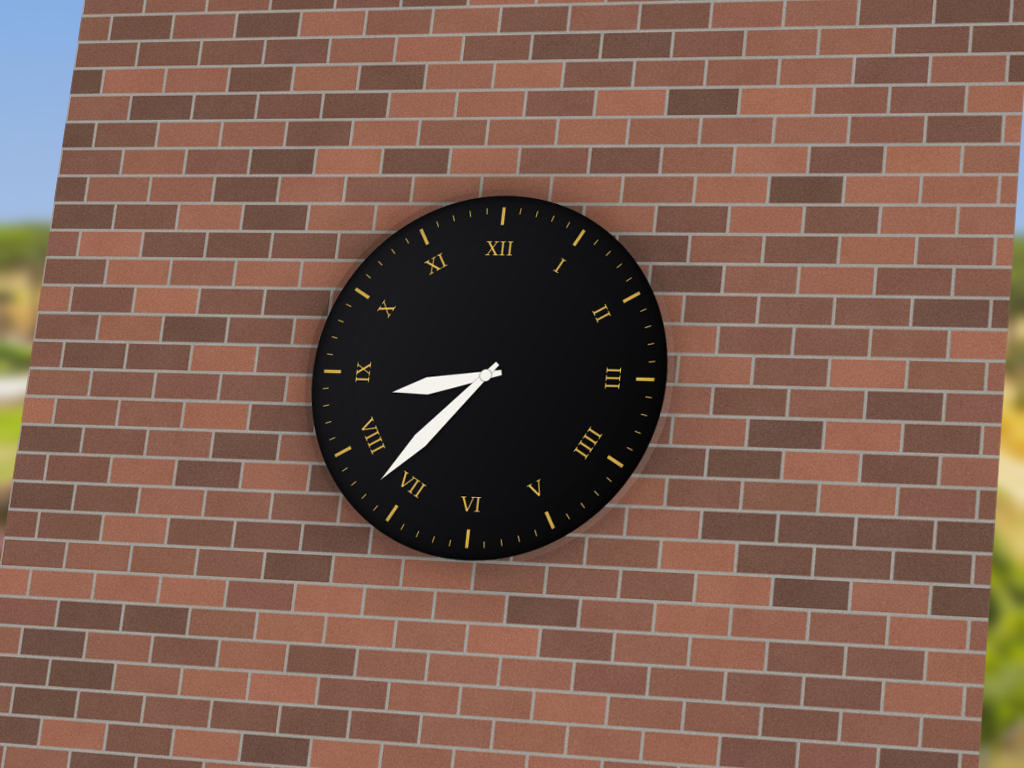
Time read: 8:37
